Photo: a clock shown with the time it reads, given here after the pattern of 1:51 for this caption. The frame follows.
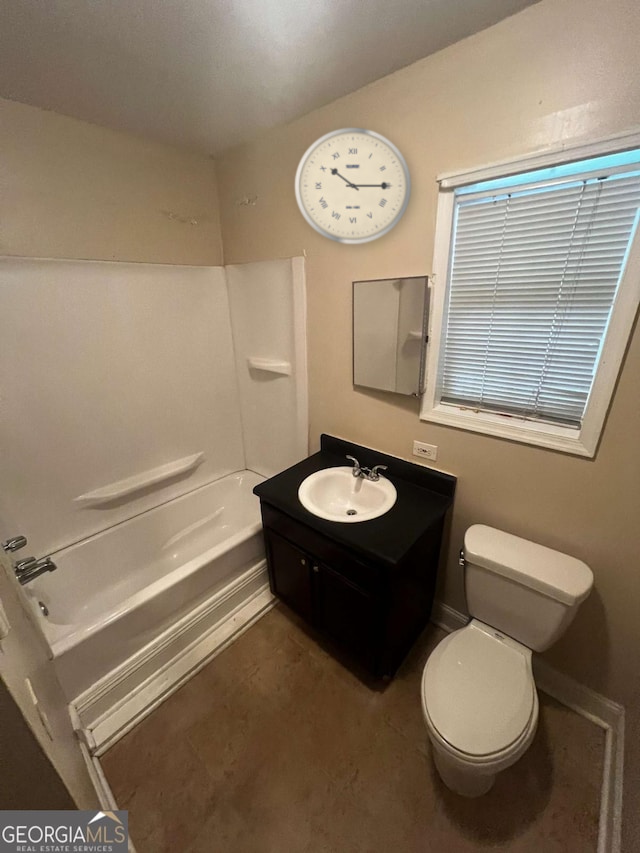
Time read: 10:15
